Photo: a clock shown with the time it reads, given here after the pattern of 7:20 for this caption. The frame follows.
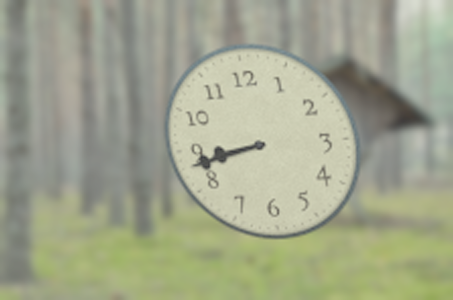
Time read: 8:43
